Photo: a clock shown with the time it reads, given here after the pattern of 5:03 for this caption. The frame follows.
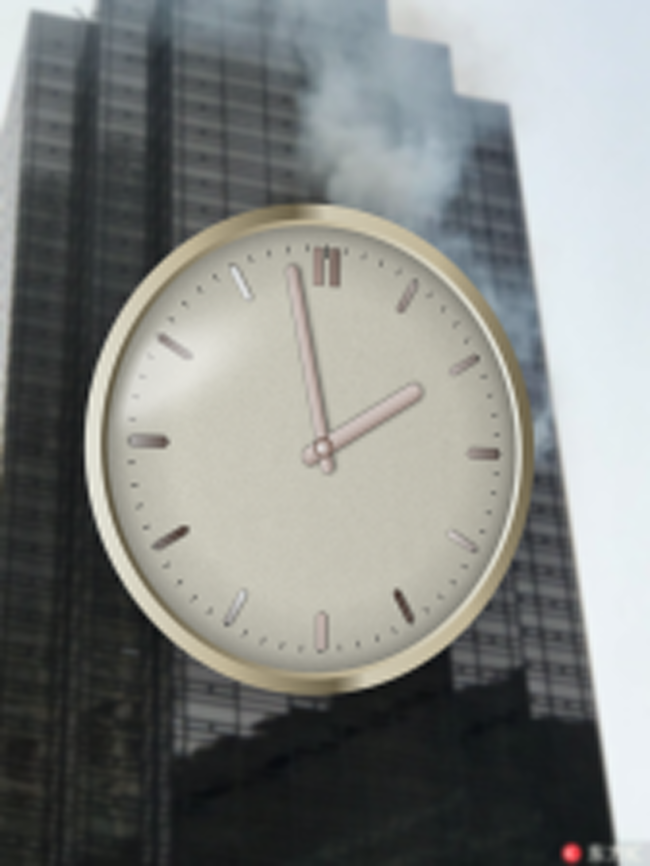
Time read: 1:58
